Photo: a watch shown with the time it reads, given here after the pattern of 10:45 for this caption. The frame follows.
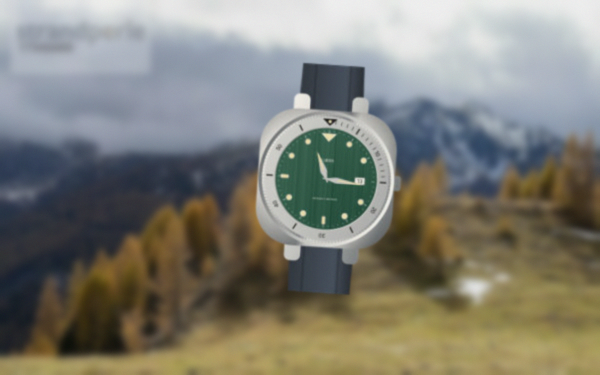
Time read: 11:16
